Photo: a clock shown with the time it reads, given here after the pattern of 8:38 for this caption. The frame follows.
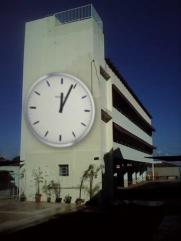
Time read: 12:04
